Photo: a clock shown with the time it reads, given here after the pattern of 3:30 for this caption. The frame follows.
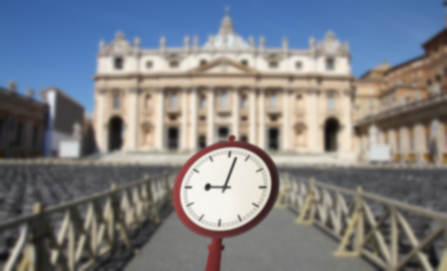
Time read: 9:02
